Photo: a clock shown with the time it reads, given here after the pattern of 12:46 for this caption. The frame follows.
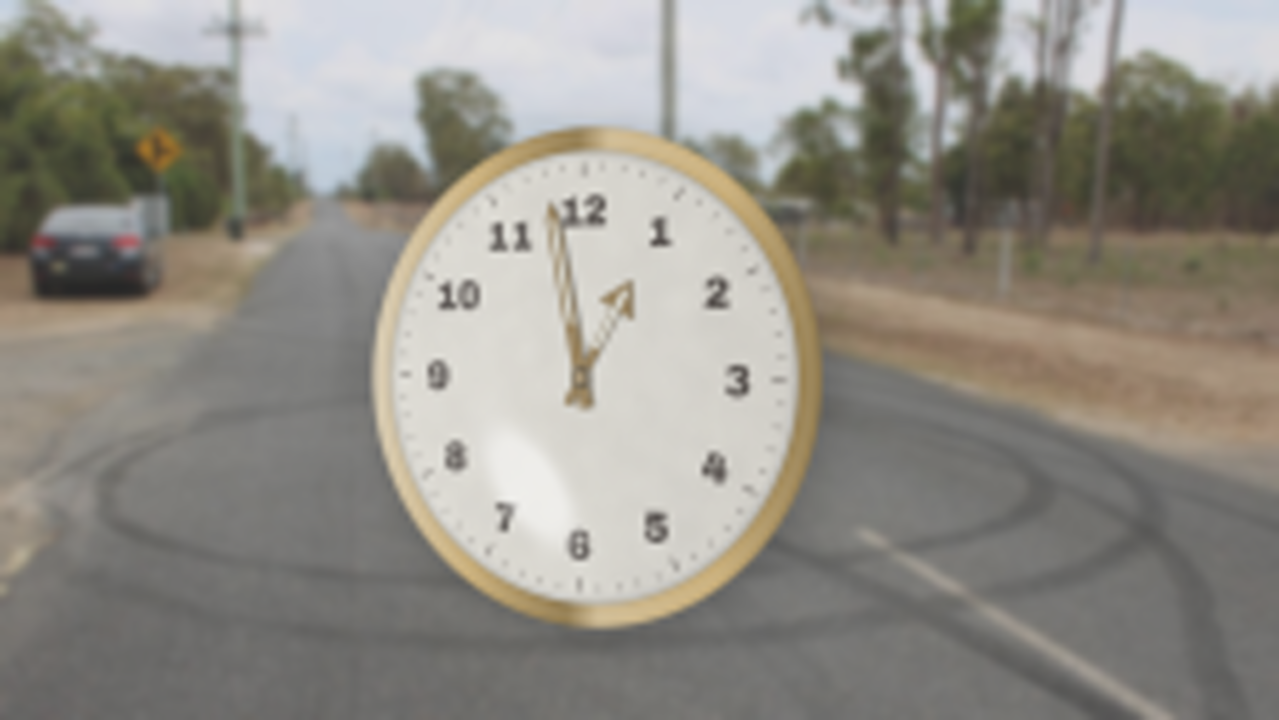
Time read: 12:58
